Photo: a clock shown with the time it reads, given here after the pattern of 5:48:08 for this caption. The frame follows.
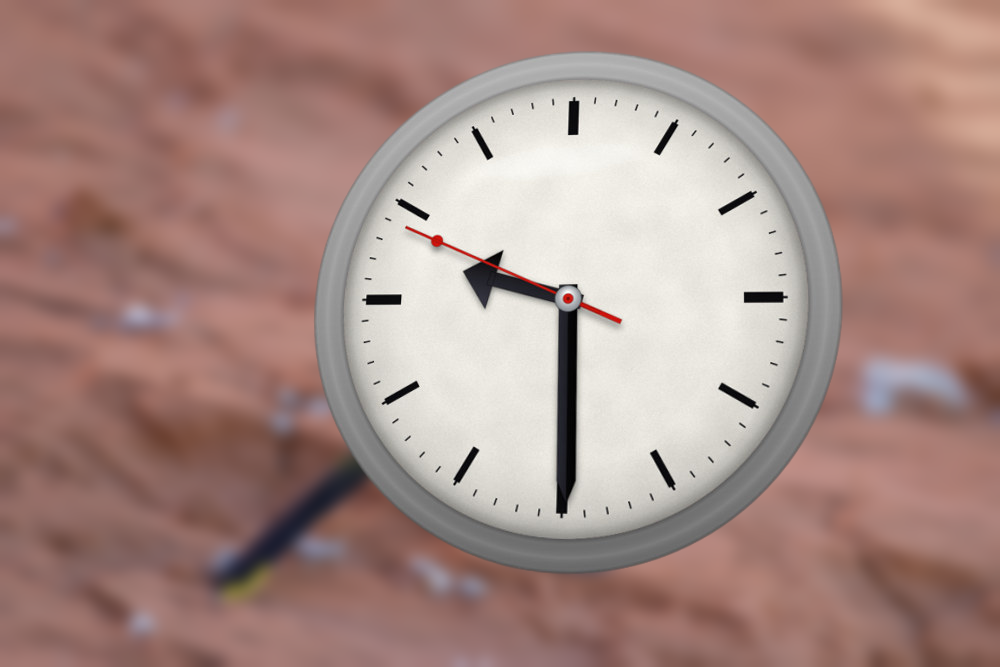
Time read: 9:29:49
